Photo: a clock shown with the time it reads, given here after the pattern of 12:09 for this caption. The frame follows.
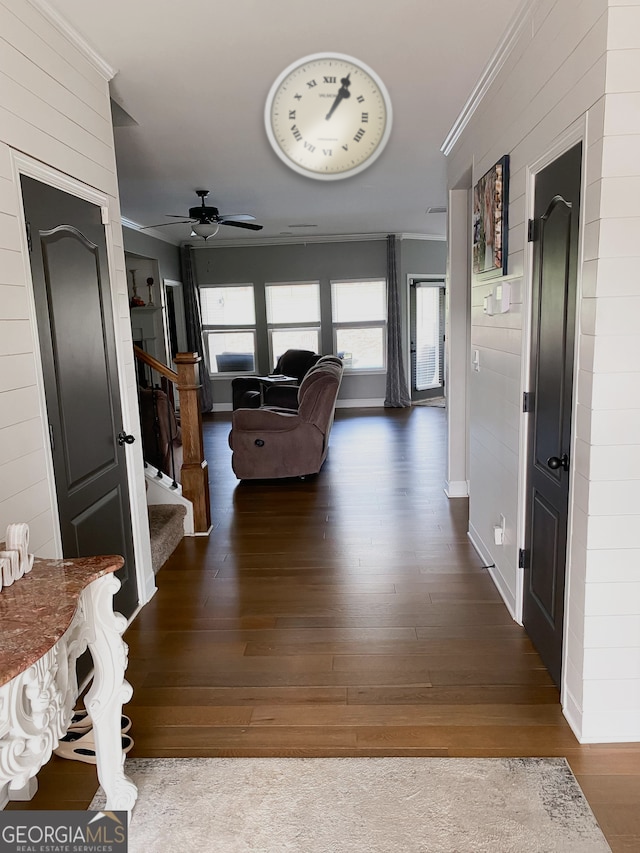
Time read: 1:04
